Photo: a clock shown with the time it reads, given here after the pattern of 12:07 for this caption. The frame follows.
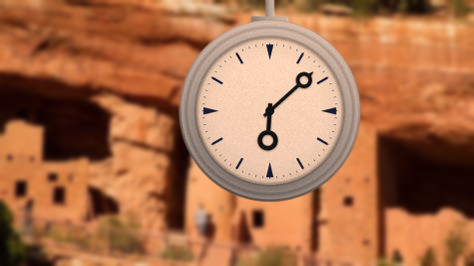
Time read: 6:08
